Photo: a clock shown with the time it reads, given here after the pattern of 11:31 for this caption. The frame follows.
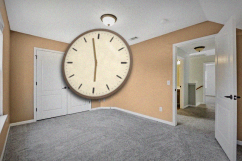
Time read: 5:58
